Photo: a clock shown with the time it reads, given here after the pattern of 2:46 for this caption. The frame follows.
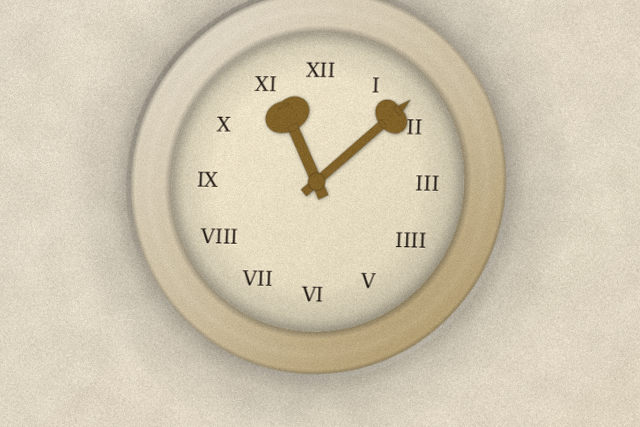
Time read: 11:08
